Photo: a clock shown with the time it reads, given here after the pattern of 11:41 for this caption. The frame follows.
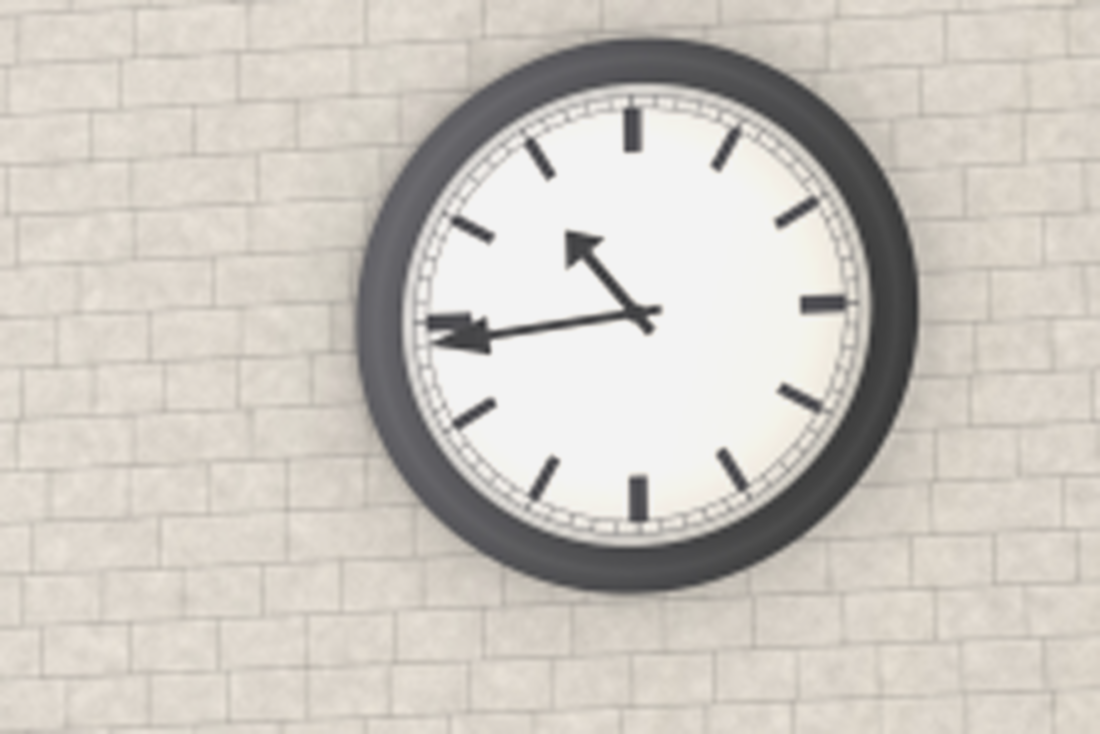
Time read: 10:44
